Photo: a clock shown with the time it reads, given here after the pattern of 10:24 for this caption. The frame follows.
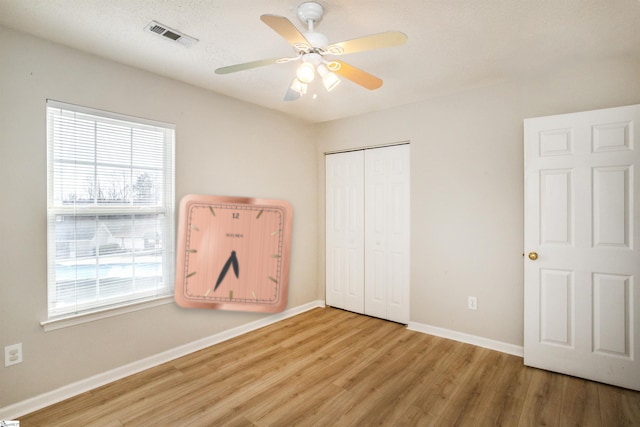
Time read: 5:34
